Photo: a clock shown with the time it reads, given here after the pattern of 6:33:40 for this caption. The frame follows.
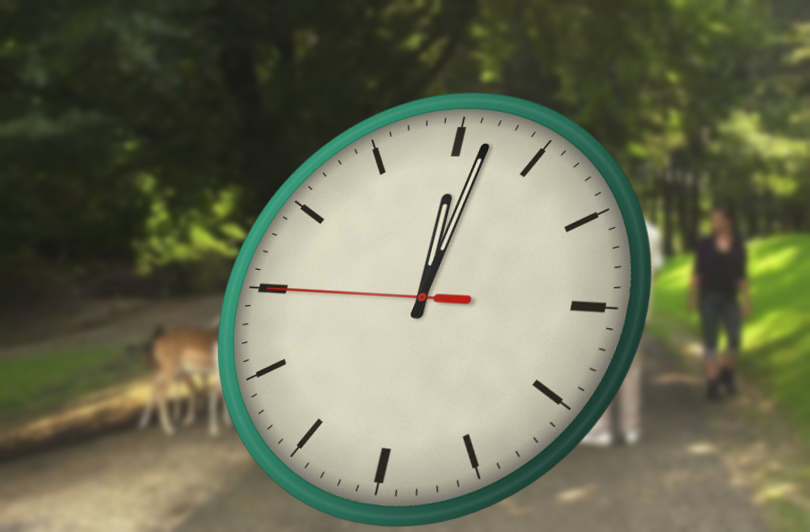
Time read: 12:01:45
